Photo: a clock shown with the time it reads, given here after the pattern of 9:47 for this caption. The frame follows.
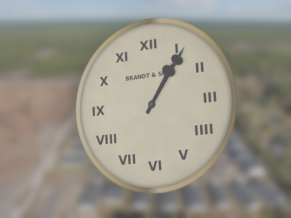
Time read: 1:06
